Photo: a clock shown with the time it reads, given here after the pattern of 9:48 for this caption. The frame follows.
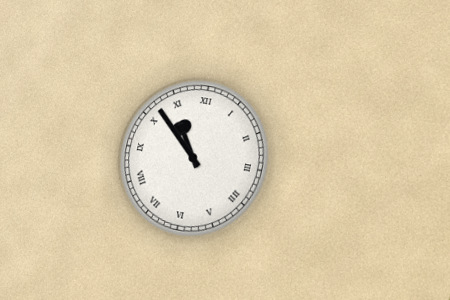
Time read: 10:52
